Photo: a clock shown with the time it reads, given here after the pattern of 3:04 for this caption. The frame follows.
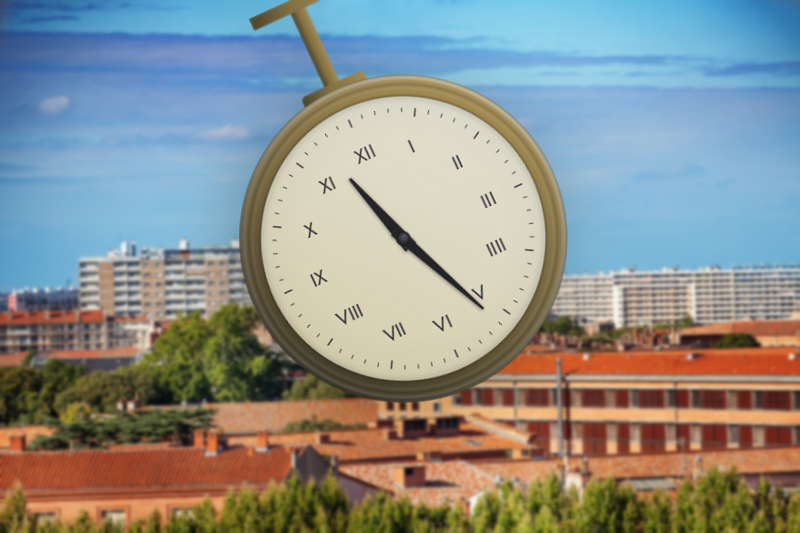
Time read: 11:26
